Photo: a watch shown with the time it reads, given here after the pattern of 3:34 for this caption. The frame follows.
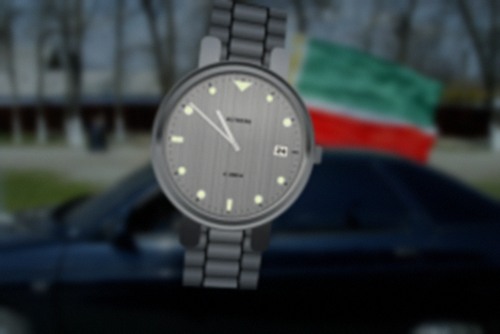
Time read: 10:51
